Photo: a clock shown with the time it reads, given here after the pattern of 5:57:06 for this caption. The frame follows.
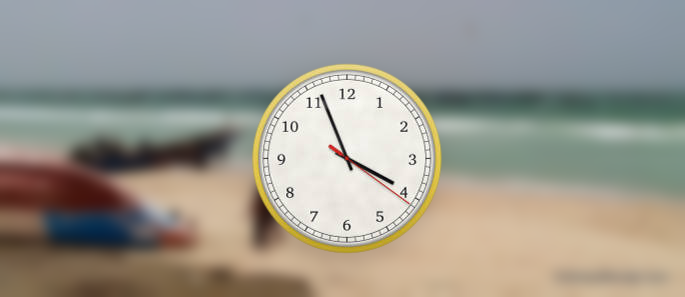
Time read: 3:56:21
